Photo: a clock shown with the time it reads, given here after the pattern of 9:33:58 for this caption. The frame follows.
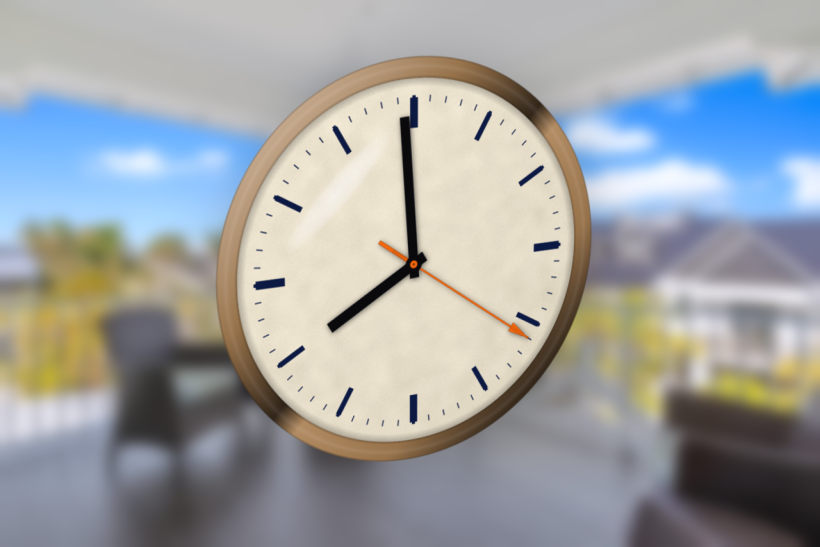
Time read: 7:59:21
